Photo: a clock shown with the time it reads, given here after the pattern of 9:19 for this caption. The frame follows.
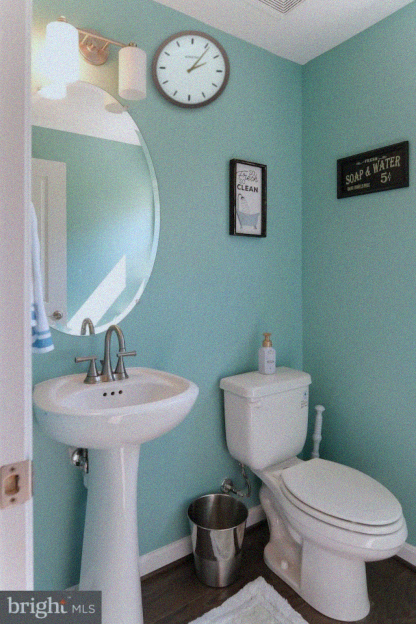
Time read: 2:06
